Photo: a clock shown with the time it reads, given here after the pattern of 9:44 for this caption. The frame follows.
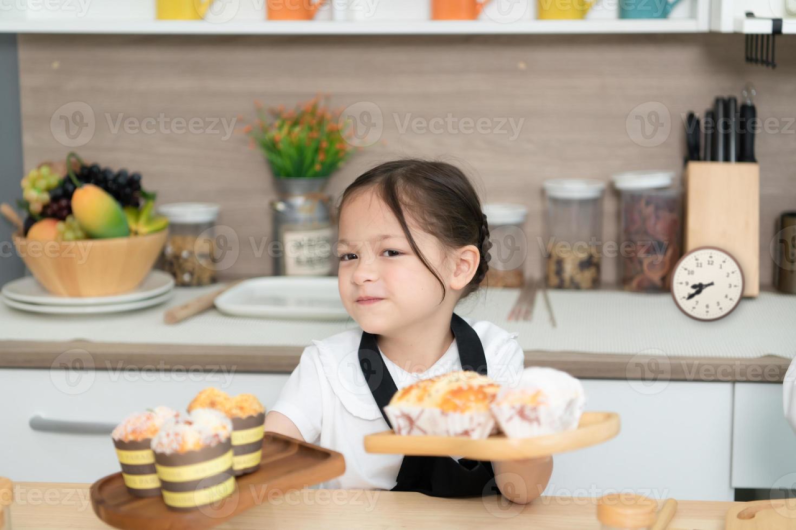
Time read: 8:39
